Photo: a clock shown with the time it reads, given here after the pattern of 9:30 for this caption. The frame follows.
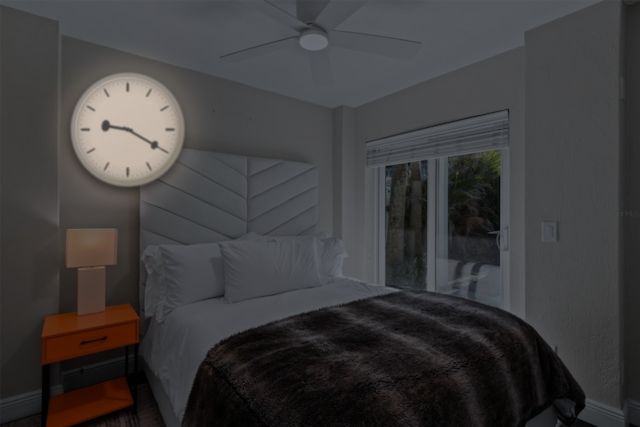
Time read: 9:20
